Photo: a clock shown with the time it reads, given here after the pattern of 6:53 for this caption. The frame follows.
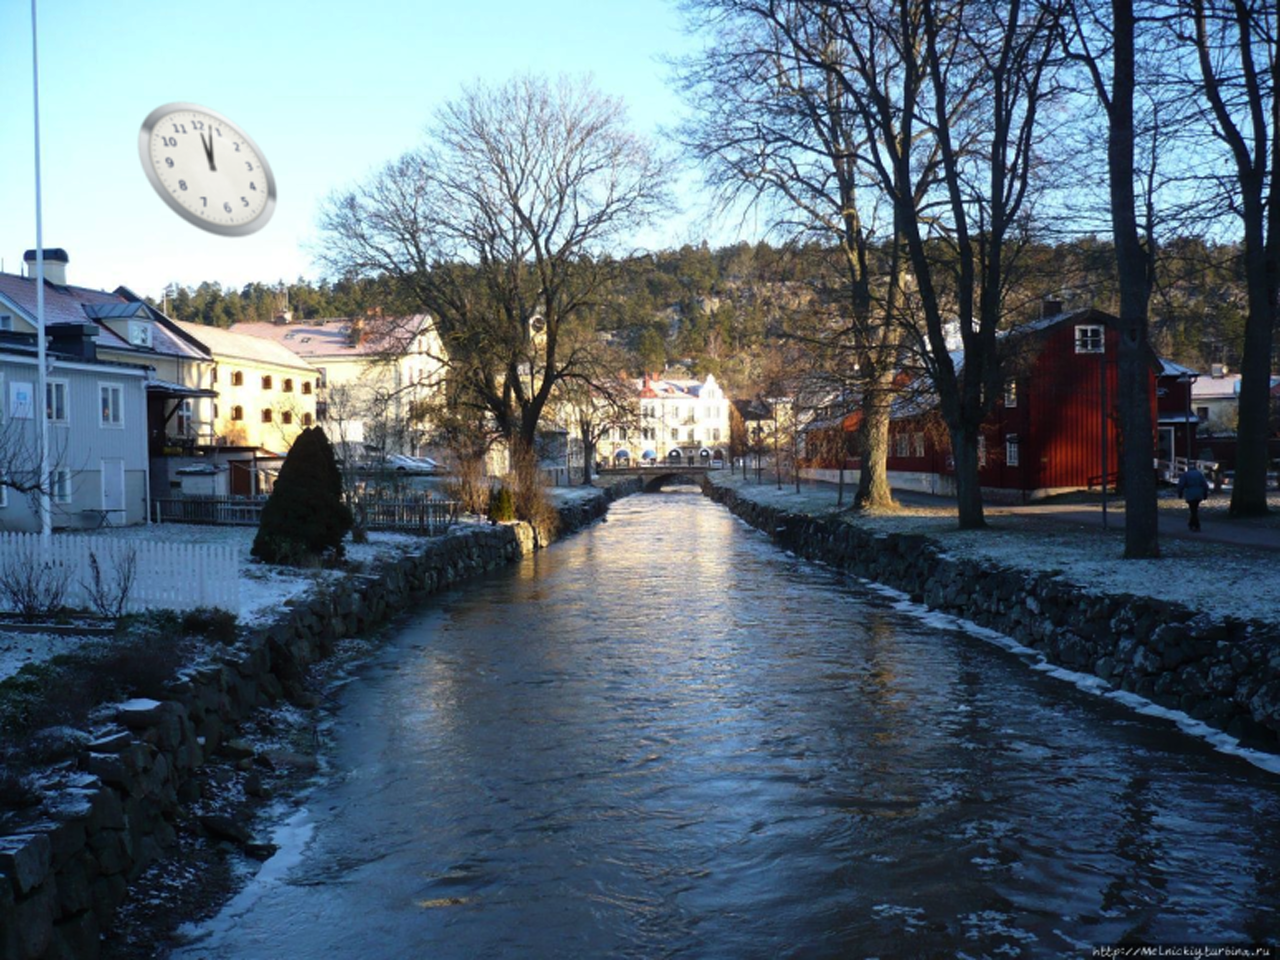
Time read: 12:03
